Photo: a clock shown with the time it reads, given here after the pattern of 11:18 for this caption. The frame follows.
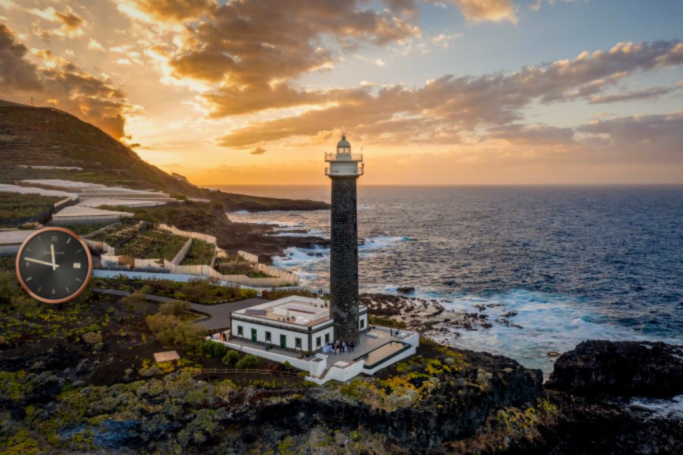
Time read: 11:47
